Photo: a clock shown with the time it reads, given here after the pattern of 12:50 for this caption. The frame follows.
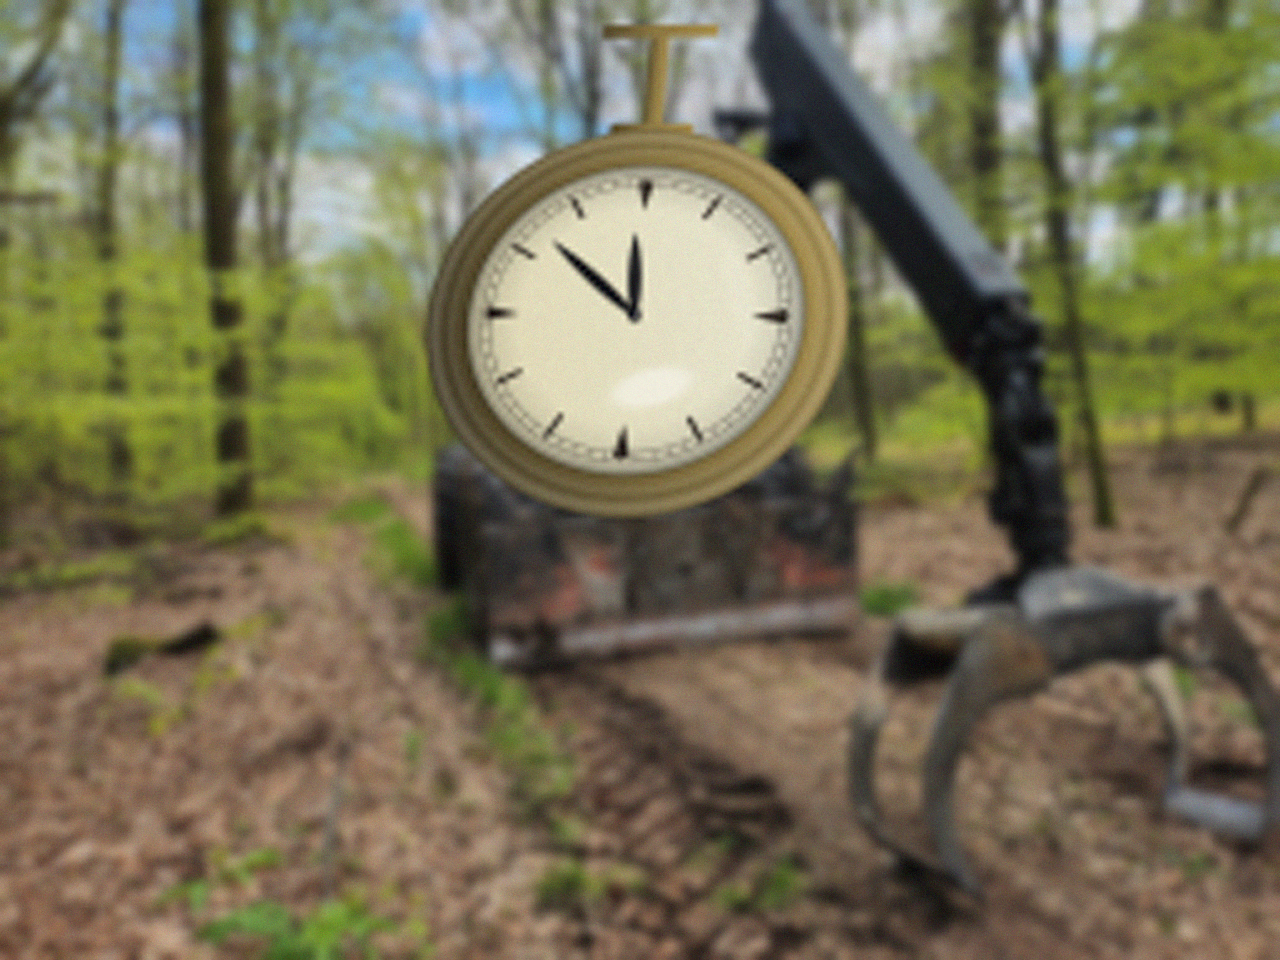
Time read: 11:52
